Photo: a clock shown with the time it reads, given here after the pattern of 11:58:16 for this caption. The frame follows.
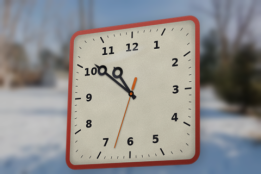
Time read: 10:51:33
